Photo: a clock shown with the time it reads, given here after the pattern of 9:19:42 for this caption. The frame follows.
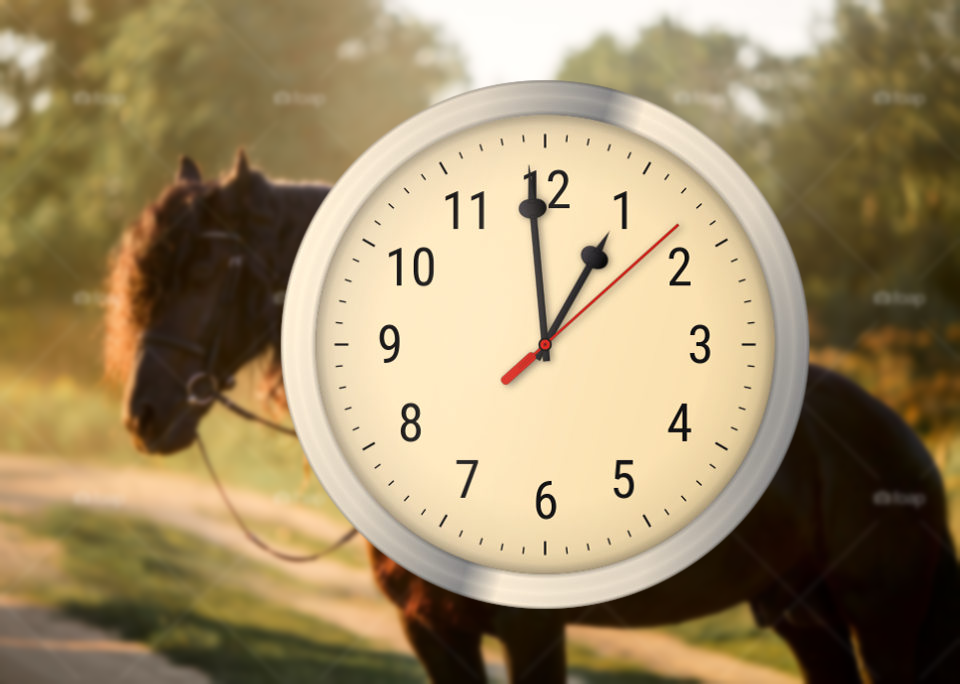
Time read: 12:59:08
